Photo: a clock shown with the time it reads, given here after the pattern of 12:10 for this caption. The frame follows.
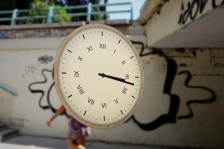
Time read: 3:17
